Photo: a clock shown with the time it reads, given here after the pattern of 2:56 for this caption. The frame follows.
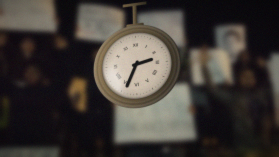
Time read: 2:34
